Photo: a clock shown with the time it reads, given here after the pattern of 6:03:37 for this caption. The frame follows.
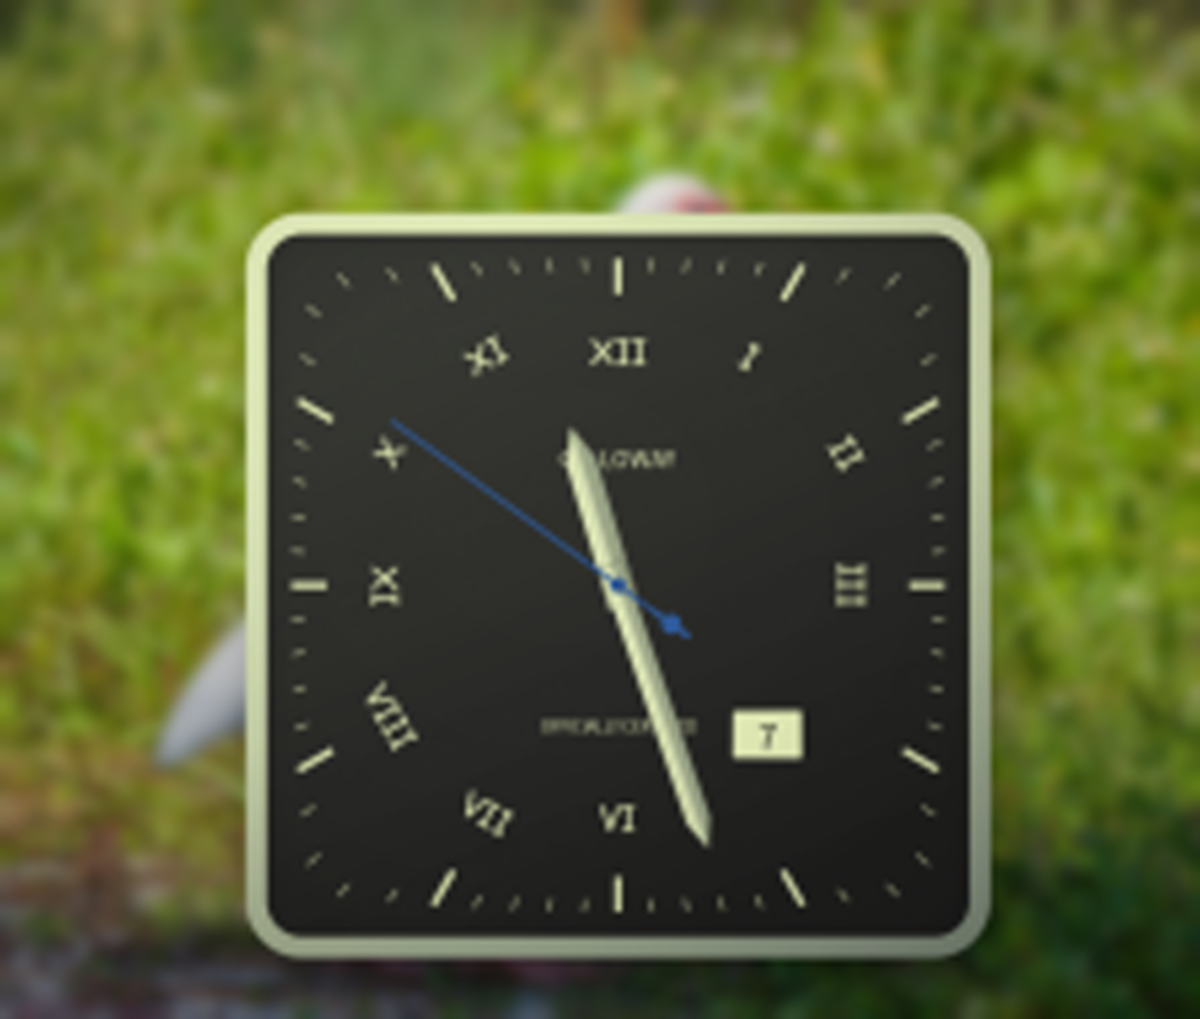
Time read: 11:26:51
